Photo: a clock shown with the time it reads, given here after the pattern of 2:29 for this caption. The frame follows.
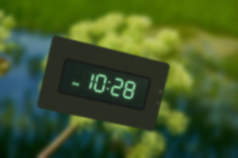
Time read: 10:28
